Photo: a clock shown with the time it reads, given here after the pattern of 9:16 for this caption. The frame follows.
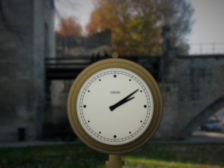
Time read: 2:09
